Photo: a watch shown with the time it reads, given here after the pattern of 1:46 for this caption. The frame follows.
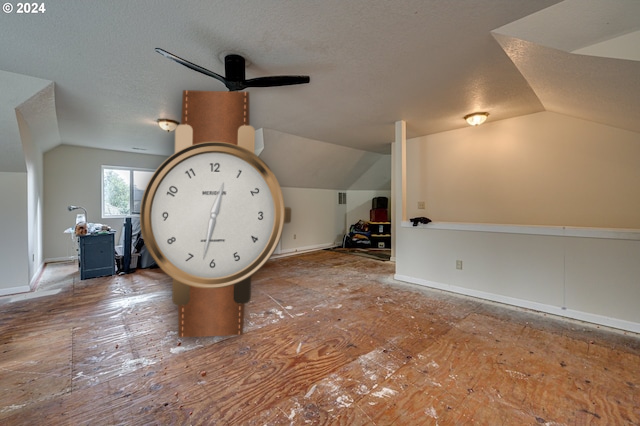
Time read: 12:32
